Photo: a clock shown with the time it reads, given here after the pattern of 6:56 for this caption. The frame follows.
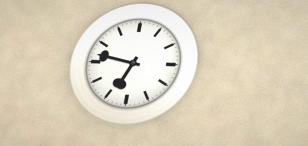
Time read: 6:47
